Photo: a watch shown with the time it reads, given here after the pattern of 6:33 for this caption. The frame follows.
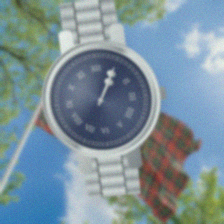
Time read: 1:05
